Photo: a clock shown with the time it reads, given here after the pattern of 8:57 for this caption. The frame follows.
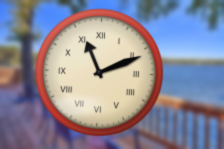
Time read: 11:11
